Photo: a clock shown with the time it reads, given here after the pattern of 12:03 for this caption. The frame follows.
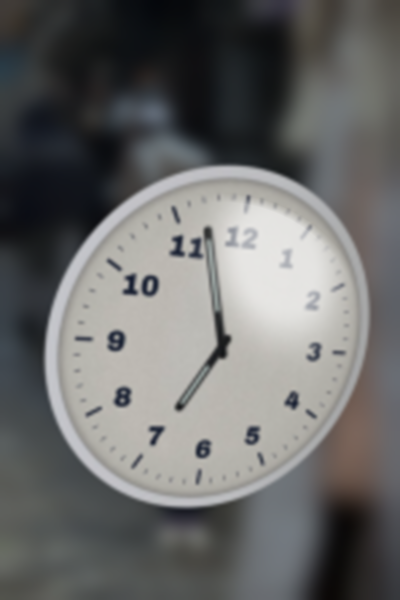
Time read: 6:57
